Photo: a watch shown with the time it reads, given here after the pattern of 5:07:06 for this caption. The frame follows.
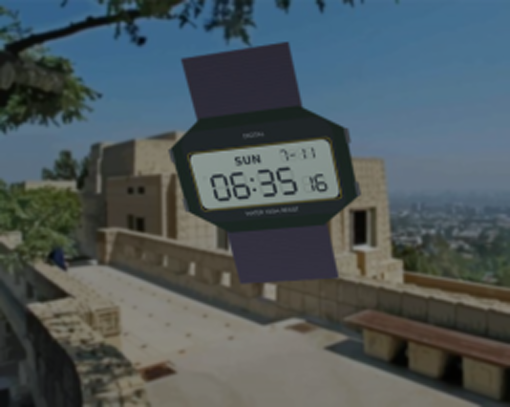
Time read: 6:35:16
